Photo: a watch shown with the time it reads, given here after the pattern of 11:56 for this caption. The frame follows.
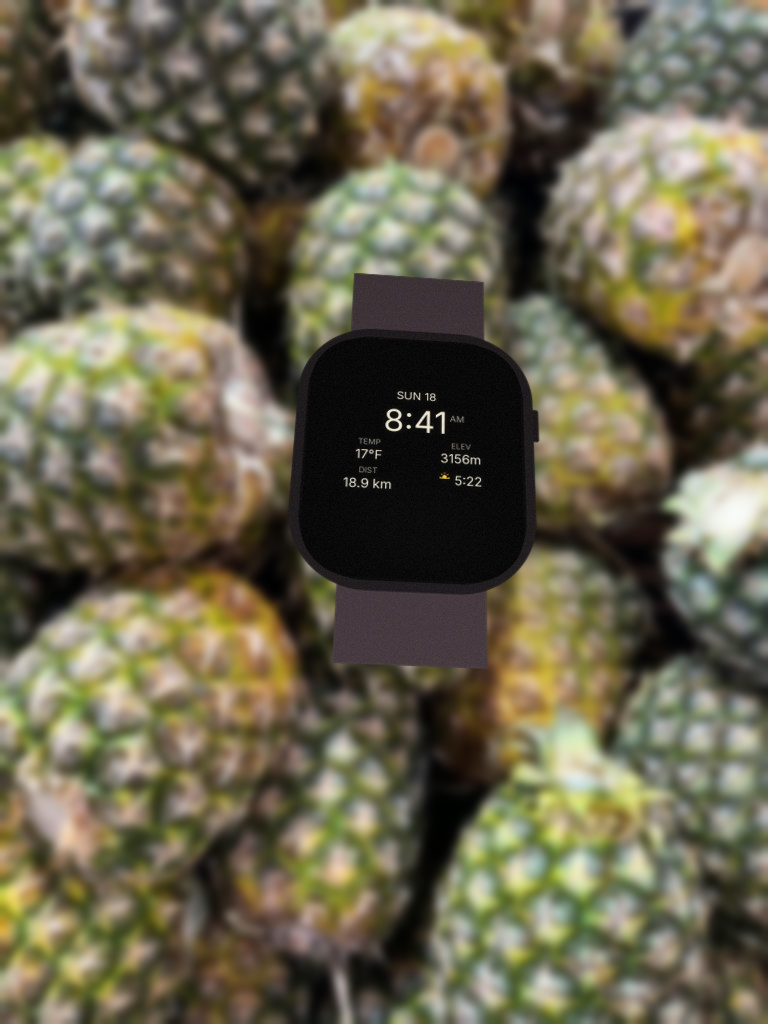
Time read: 8:41
